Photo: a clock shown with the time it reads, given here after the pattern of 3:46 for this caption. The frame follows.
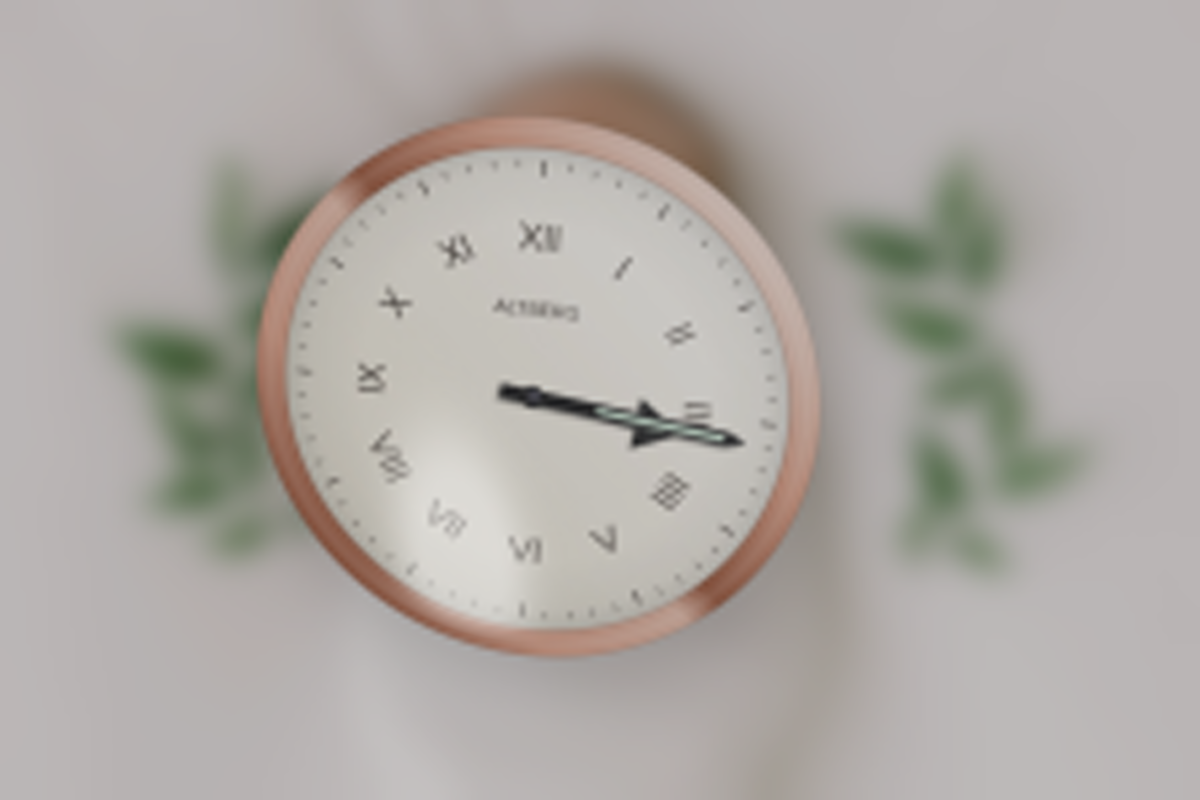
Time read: 3:16
